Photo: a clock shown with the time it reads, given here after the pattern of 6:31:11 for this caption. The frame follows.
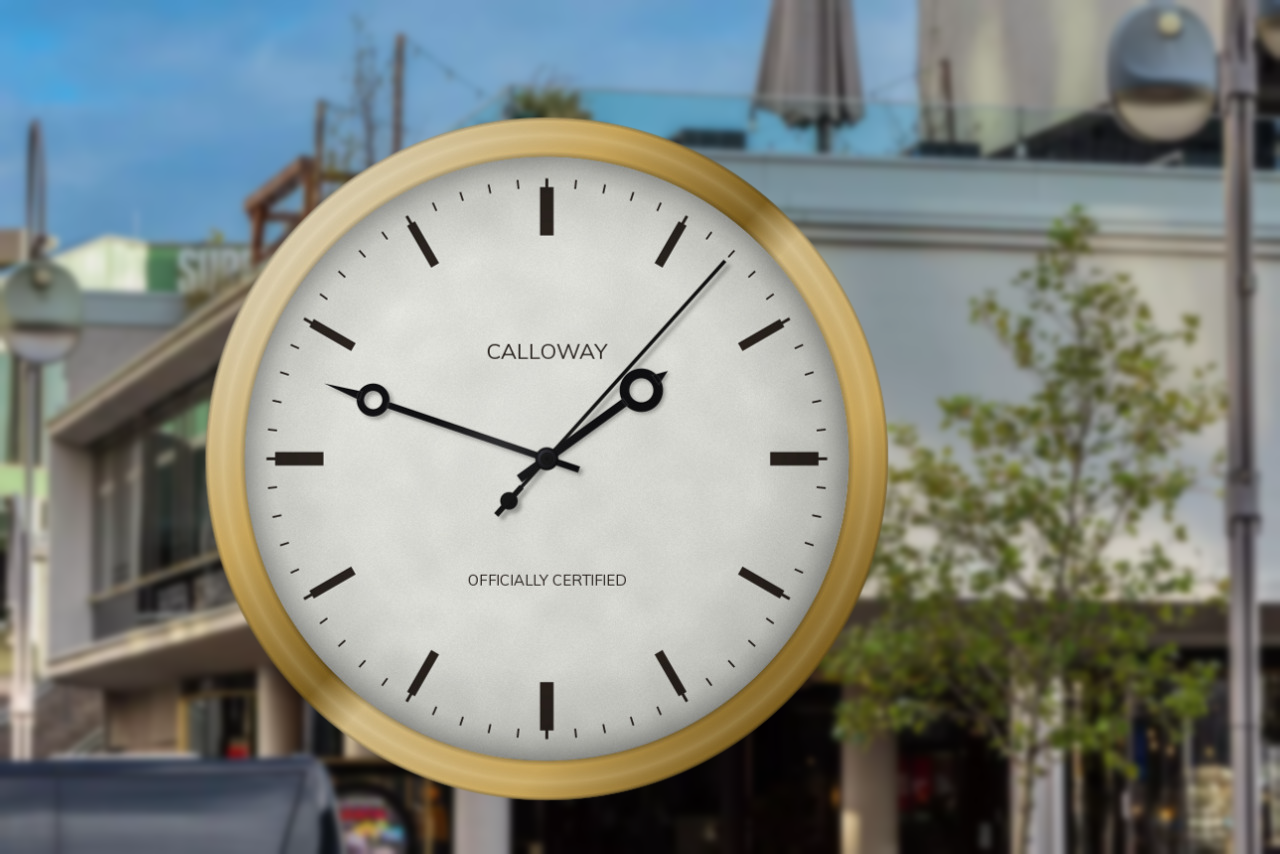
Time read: 1:48:07
